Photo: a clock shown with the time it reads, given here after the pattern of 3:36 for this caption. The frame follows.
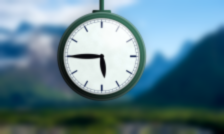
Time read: 5:45
